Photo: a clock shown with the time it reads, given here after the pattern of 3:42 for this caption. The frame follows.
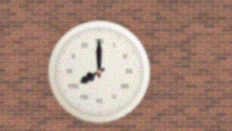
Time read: 8:00
